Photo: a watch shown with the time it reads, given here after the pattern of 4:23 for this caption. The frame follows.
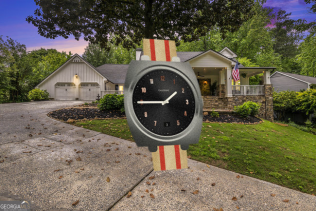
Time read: 1:45
